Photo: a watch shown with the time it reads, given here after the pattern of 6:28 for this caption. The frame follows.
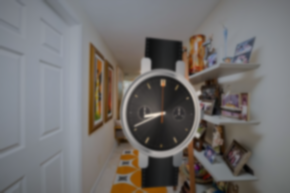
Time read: 8:41
